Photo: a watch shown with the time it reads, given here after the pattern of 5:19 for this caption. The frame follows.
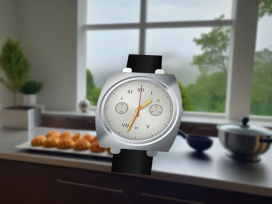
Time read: 1:33
